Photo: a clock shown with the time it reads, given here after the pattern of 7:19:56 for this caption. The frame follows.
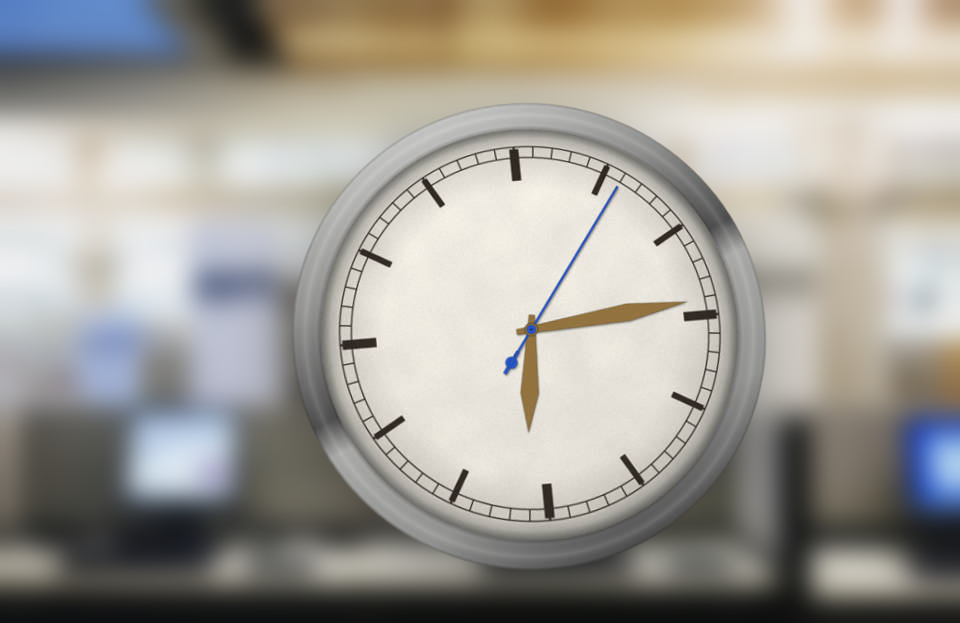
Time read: 6:14:06
